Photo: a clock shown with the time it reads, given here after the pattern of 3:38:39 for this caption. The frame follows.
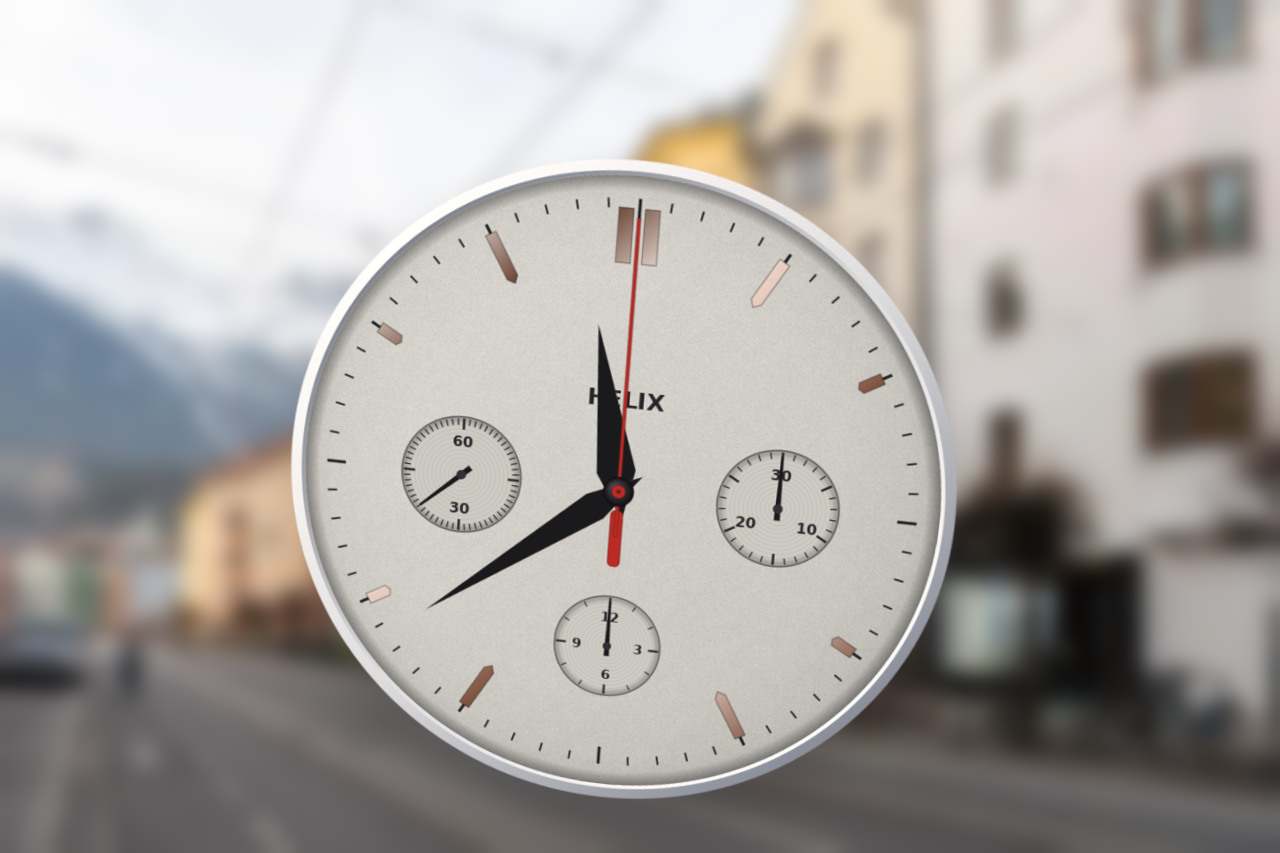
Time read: 11:38:38
